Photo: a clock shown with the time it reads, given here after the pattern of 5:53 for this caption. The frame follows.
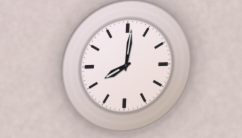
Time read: 8:01
